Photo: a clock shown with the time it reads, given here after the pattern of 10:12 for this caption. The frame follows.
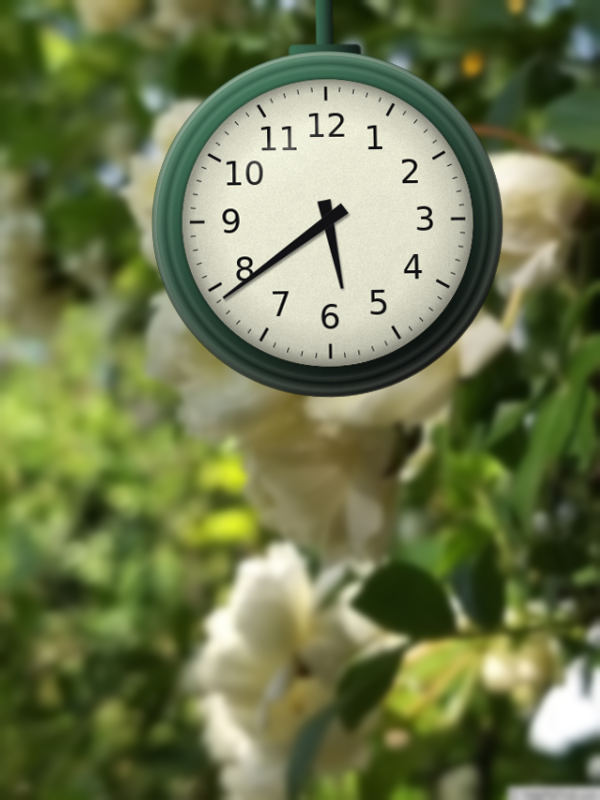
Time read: 5:39
